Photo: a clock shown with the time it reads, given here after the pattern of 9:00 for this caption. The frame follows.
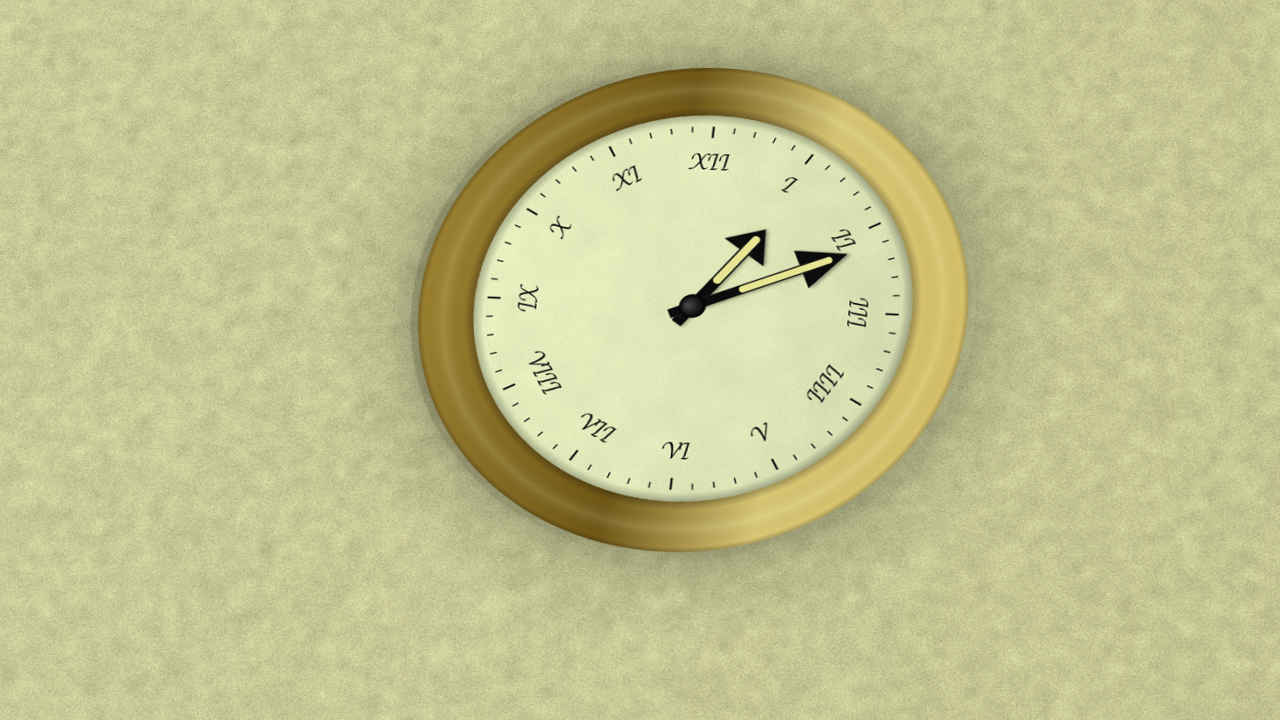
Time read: 1:11
